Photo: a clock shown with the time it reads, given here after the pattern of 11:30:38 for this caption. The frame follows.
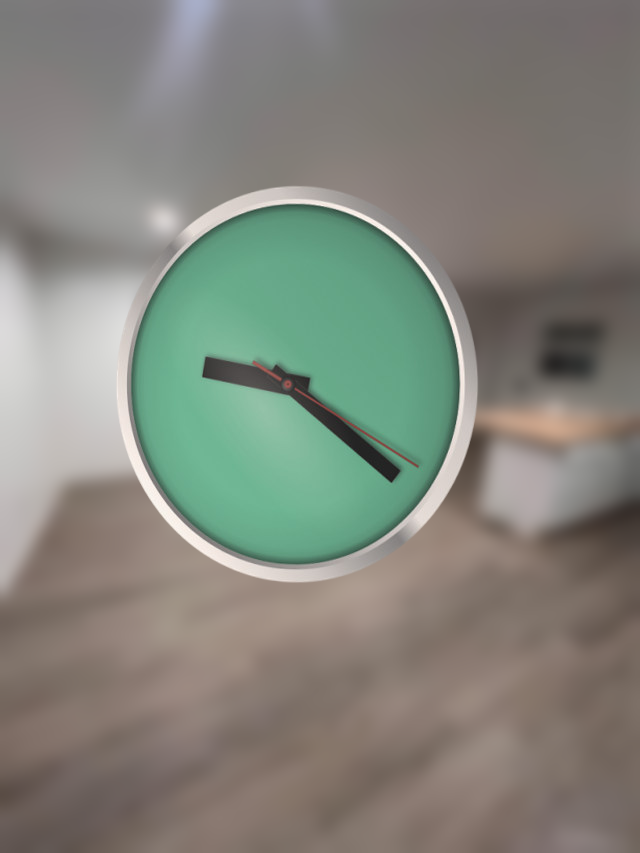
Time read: 9:21:20
